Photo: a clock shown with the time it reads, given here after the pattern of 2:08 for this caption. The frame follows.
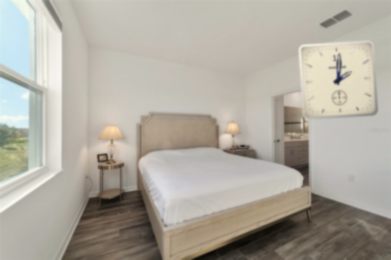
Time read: 2:01
